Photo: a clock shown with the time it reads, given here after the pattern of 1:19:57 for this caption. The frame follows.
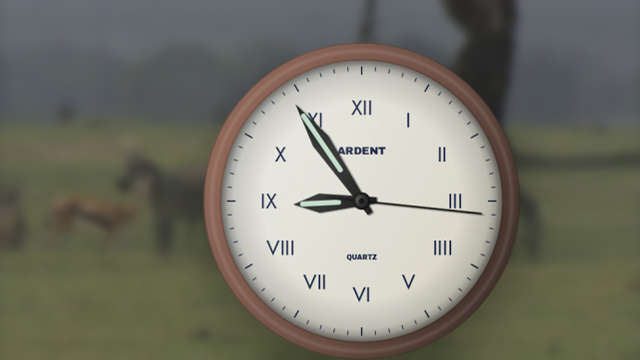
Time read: 8:54:16
